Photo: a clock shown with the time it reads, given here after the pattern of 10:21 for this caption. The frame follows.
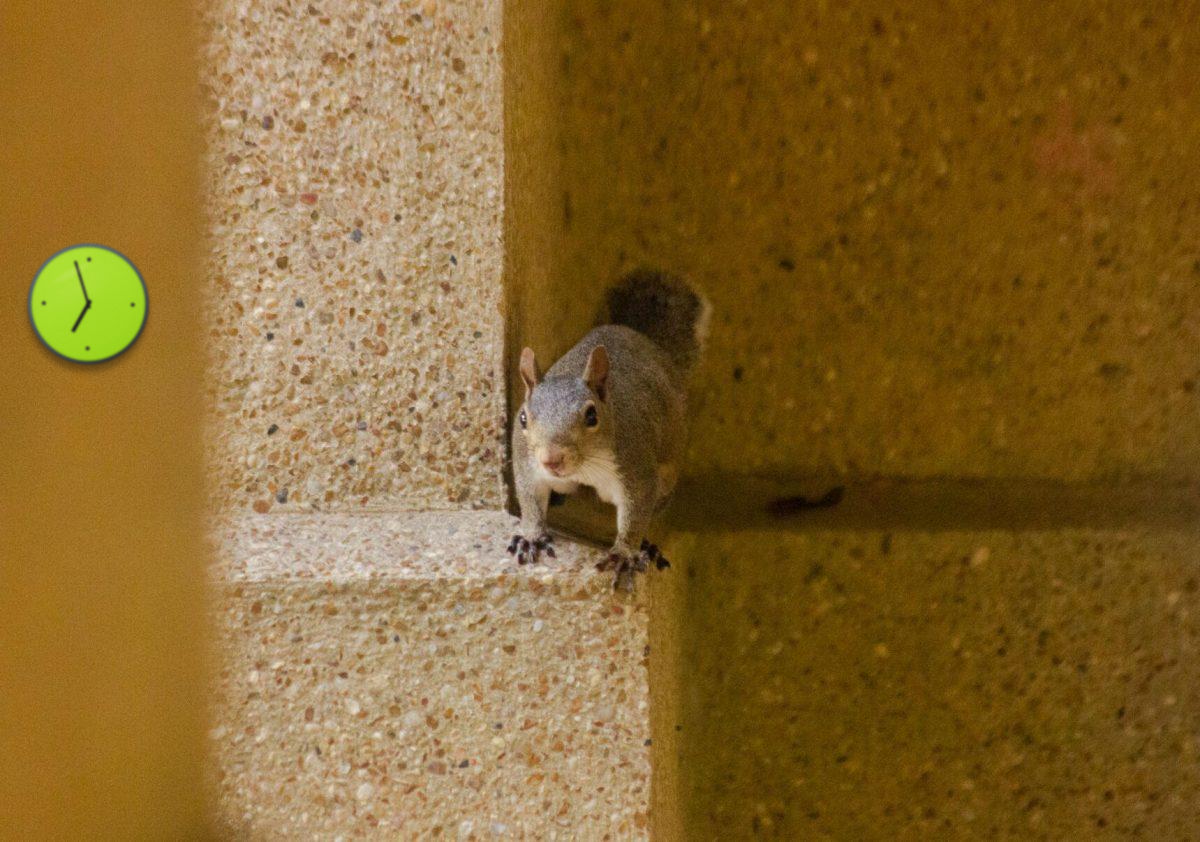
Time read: 6:57
